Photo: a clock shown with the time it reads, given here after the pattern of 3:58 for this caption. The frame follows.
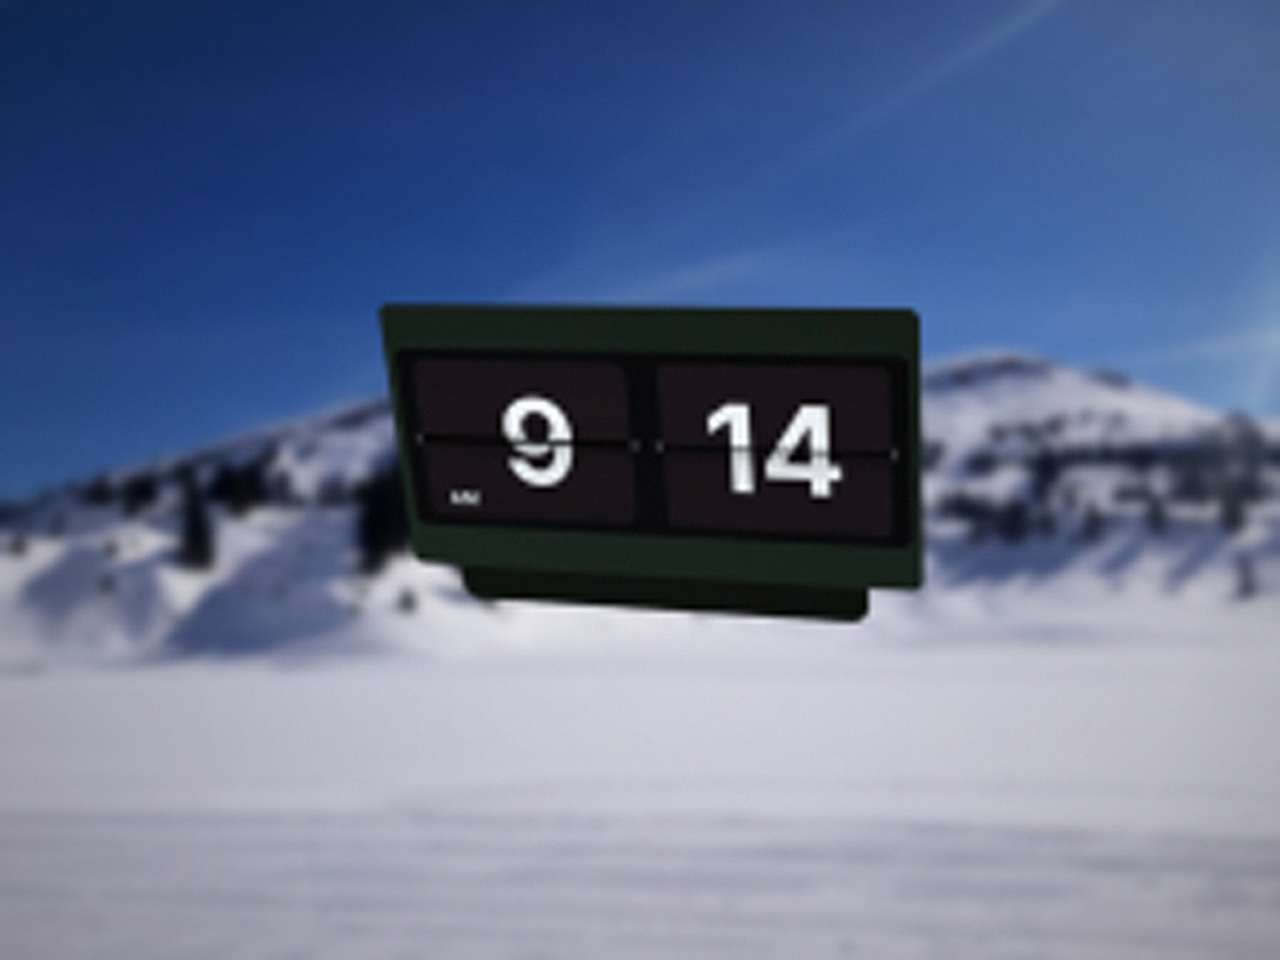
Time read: 9:14
